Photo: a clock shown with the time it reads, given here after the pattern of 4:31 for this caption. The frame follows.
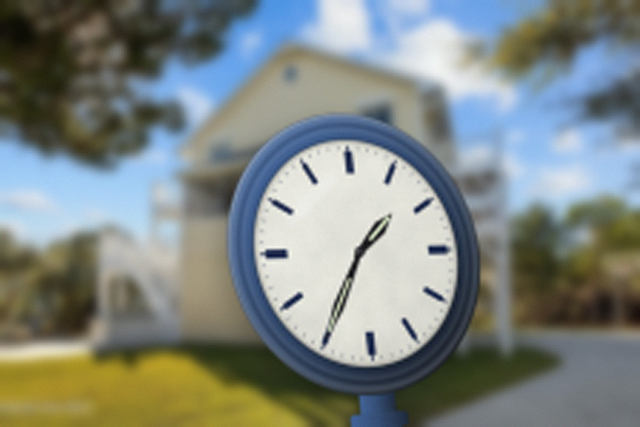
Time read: 1:35
